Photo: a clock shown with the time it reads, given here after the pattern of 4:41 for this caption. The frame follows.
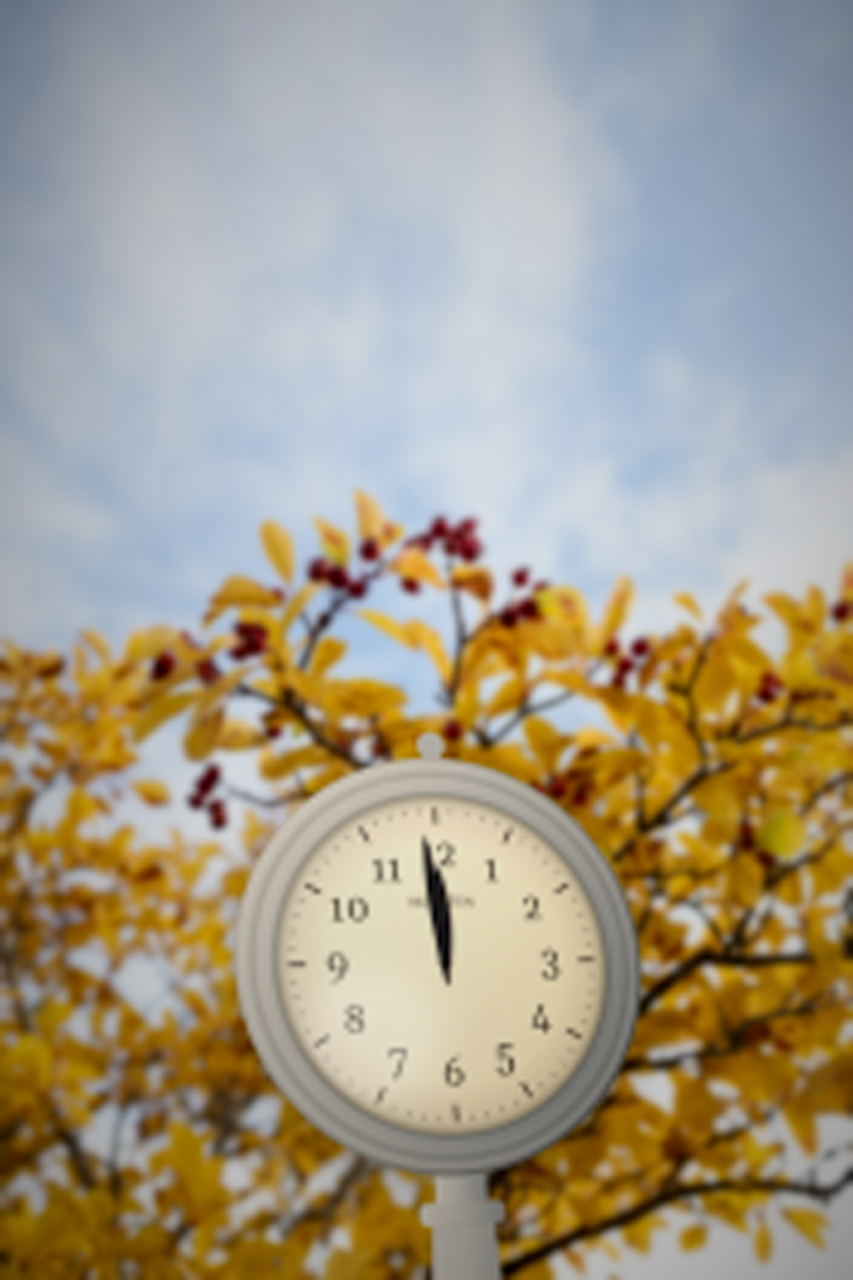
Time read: 11:59
